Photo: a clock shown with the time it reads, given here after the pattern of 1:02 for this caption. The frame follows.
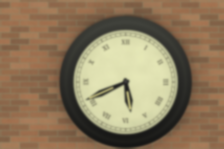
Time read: 5:41
